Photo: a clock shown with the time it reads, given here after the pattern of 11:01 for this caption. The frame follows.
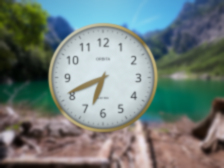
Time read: 6:41
